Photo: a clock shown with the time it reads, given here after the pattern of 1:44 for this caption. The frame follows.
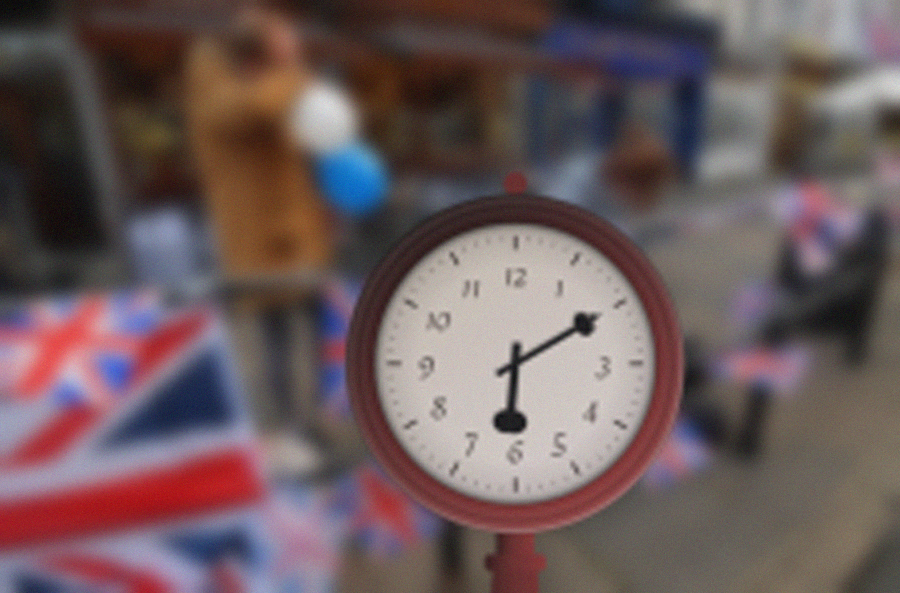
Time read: 6:10
